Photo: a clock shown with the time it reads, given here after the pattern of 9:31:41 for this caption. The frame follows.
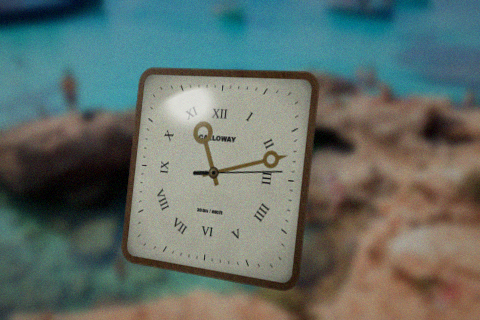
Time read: 11:12:14
